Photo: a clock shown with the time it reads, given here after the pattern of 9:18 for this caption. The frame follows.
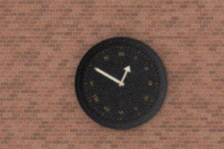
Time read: 12:50
